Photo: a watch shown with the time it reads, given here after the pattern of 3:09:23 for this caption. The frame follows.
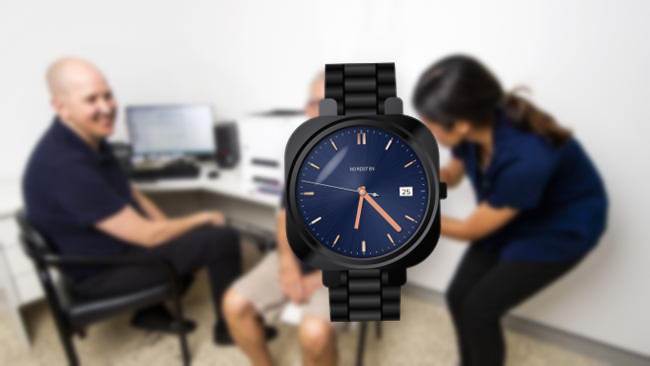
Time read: 6:22:47
